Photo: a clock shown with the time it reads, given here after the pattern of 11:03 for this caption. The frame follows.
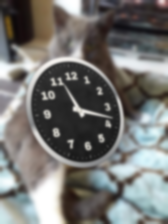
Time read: 11:18
